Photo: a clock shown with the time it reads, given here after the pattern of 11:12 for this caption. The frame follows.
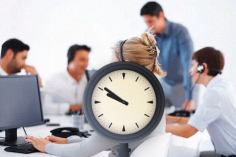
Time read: 9:51
